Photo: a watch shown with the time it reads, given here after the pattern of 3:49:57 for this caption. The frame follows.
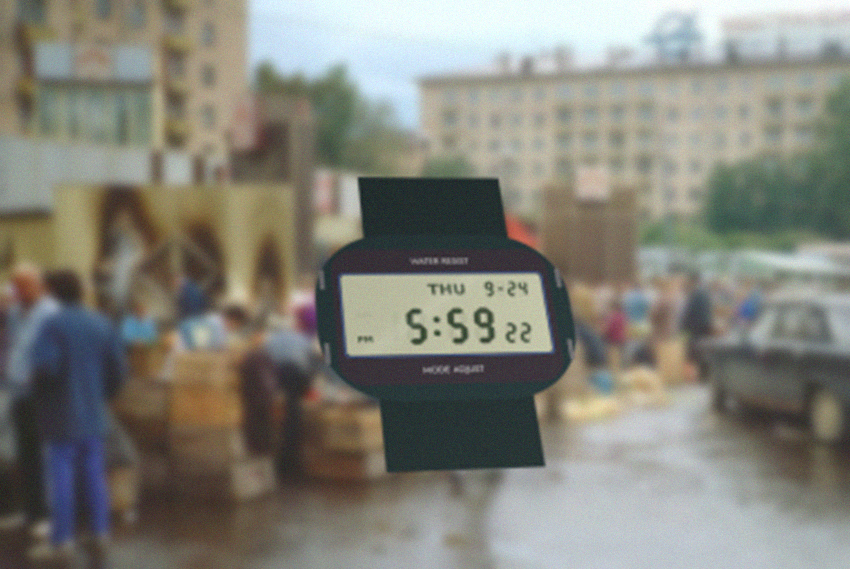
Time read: 5:59:22
